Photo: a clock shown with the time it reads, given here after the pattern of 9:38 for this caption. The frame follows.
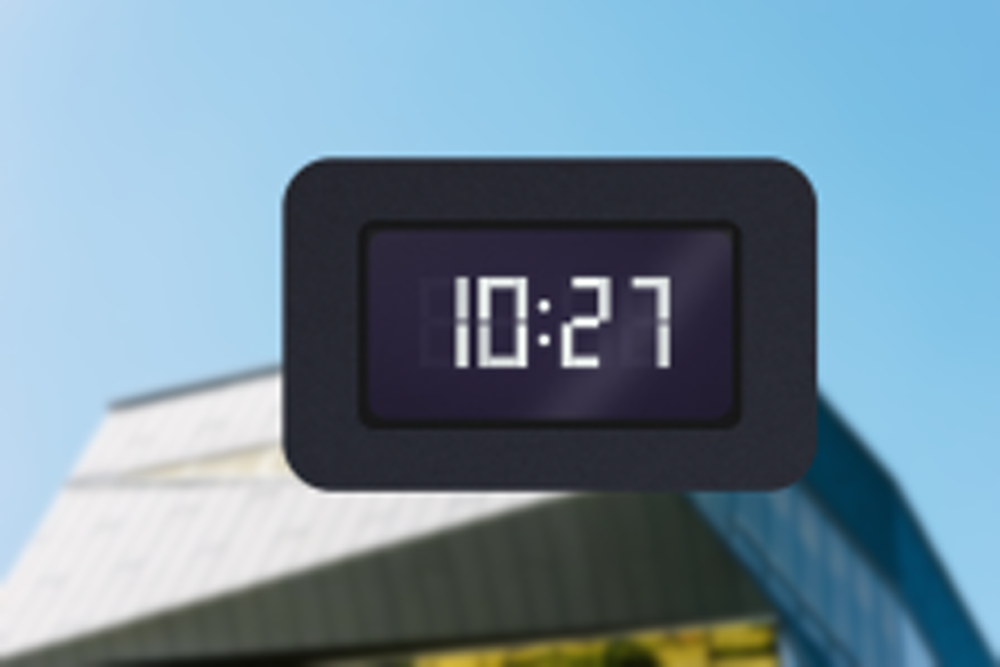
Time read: 10:27
